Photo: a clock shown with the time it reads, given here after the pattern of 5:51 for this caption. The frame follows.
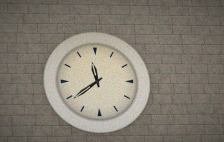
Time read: 11:39
